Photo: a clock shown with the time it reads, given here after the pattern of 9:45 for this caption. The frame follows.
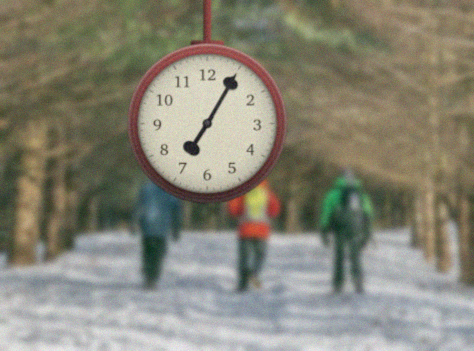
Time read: 7:05
